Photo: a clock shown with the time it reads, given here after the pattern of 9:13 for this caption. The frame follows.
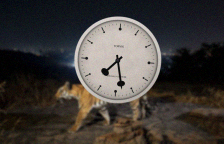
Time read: 7:28
